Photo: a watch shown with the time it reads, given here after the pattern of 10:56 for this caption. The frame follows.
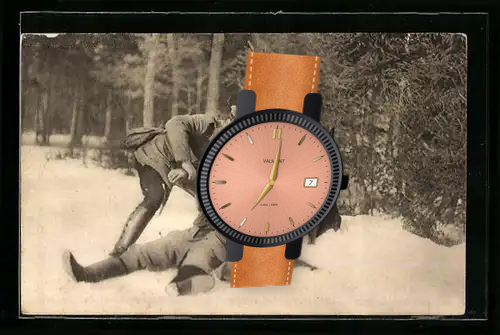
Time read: 7:01
